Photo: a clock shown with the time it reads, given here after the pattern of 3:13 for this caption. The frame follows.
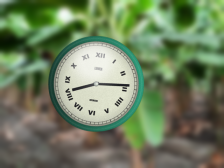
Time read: 8:14
